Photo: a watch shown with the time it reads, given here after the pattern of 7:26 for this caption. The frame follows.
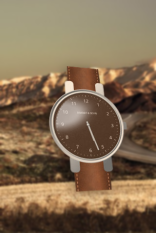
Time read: 5:27
